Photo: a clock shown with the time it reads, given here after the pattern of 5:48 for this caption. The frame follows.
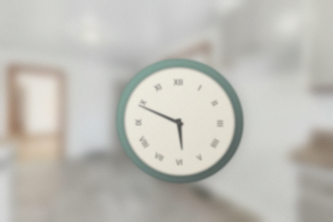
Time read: 5:49
